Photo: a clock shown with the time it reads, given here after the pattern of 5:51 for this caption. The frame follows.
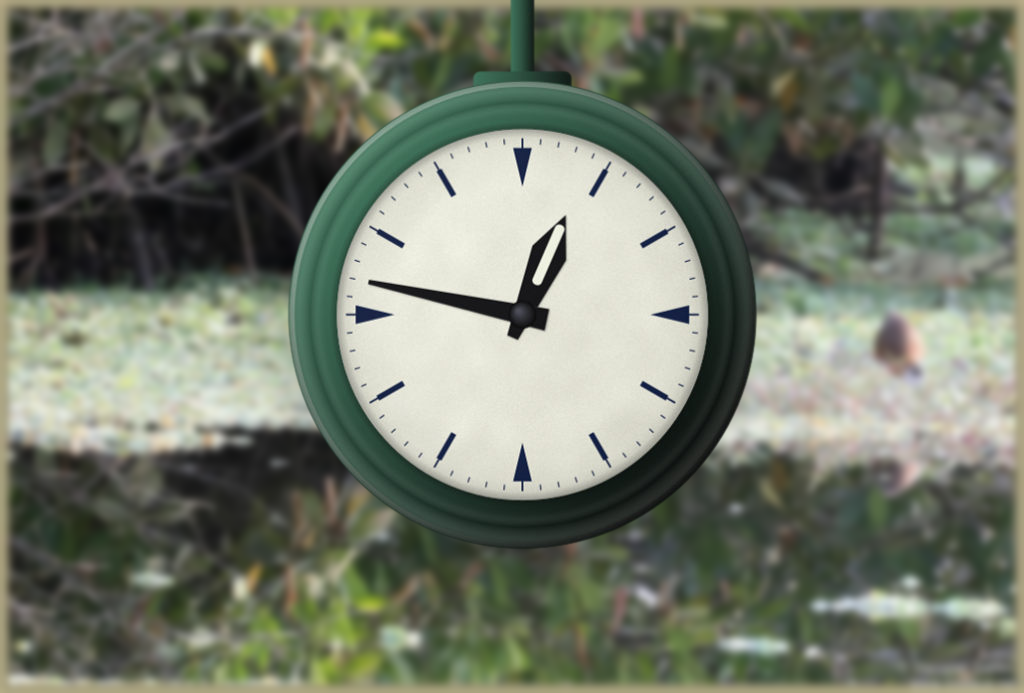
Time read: 12:47
